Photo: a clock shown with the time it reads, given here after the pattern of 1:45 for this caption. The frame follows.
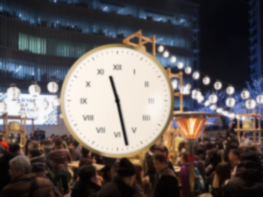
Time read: 11:28
